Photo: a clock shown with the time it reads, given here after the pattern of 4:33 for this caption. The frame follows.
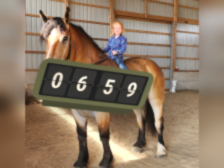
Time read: 6:59
